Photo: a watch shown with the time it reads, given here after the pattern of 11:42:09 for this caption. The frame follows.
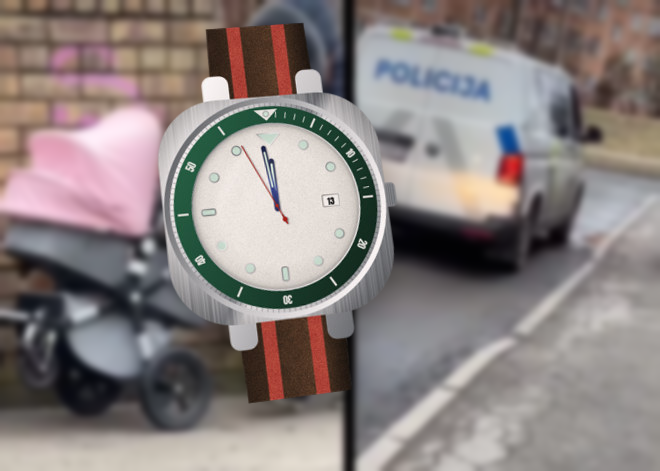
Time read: 11:58:56
